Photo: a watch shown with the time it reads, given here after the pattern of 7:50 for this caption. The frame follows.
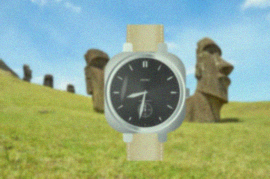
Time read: 8:32
